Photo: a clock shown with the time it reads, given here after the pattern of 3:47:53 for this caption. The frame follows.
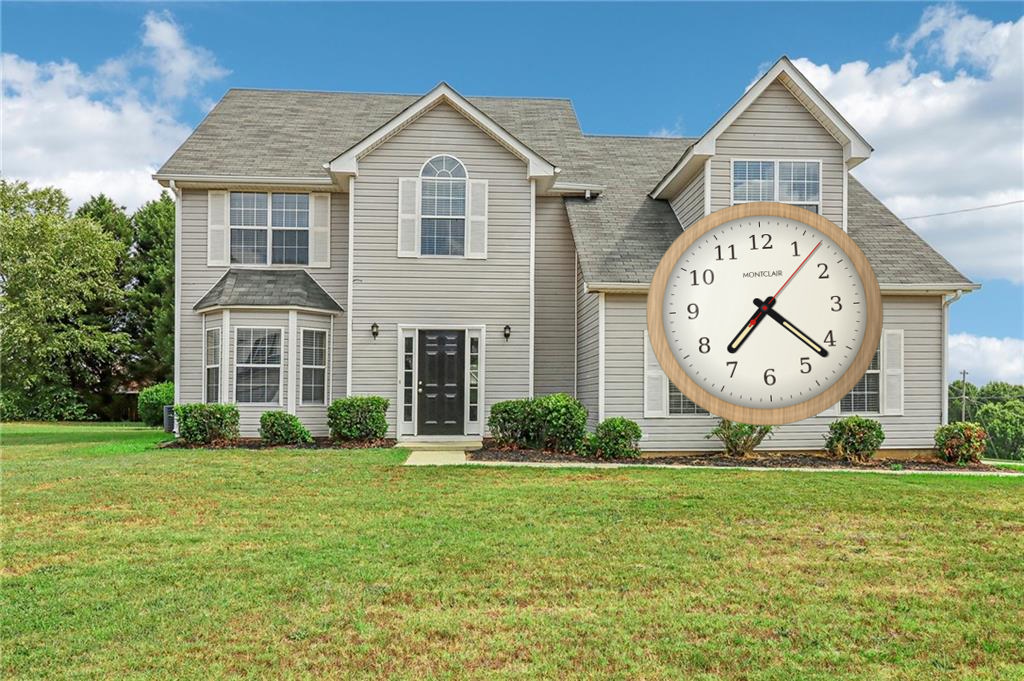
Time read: 7:22:07
